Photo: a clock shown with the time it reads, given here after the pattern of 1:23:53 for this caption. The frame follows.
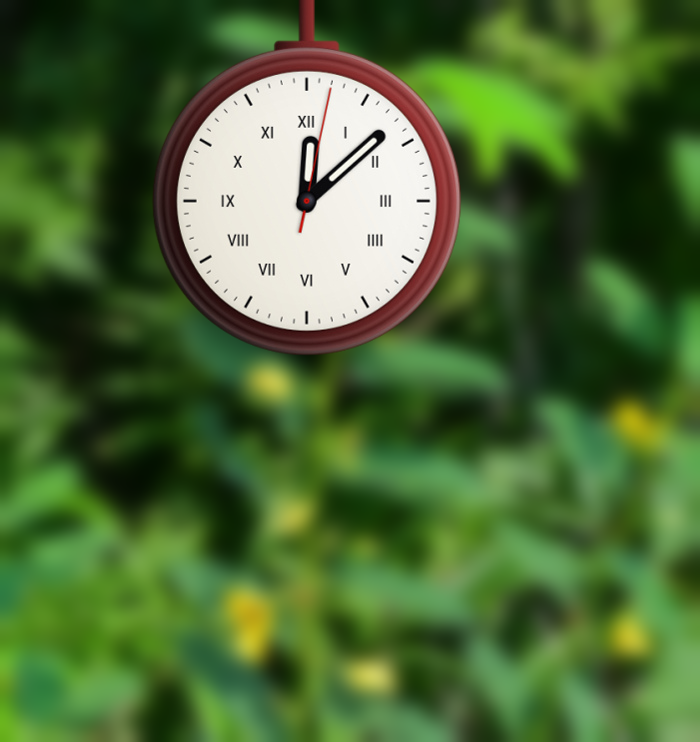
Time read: 12:08:02
